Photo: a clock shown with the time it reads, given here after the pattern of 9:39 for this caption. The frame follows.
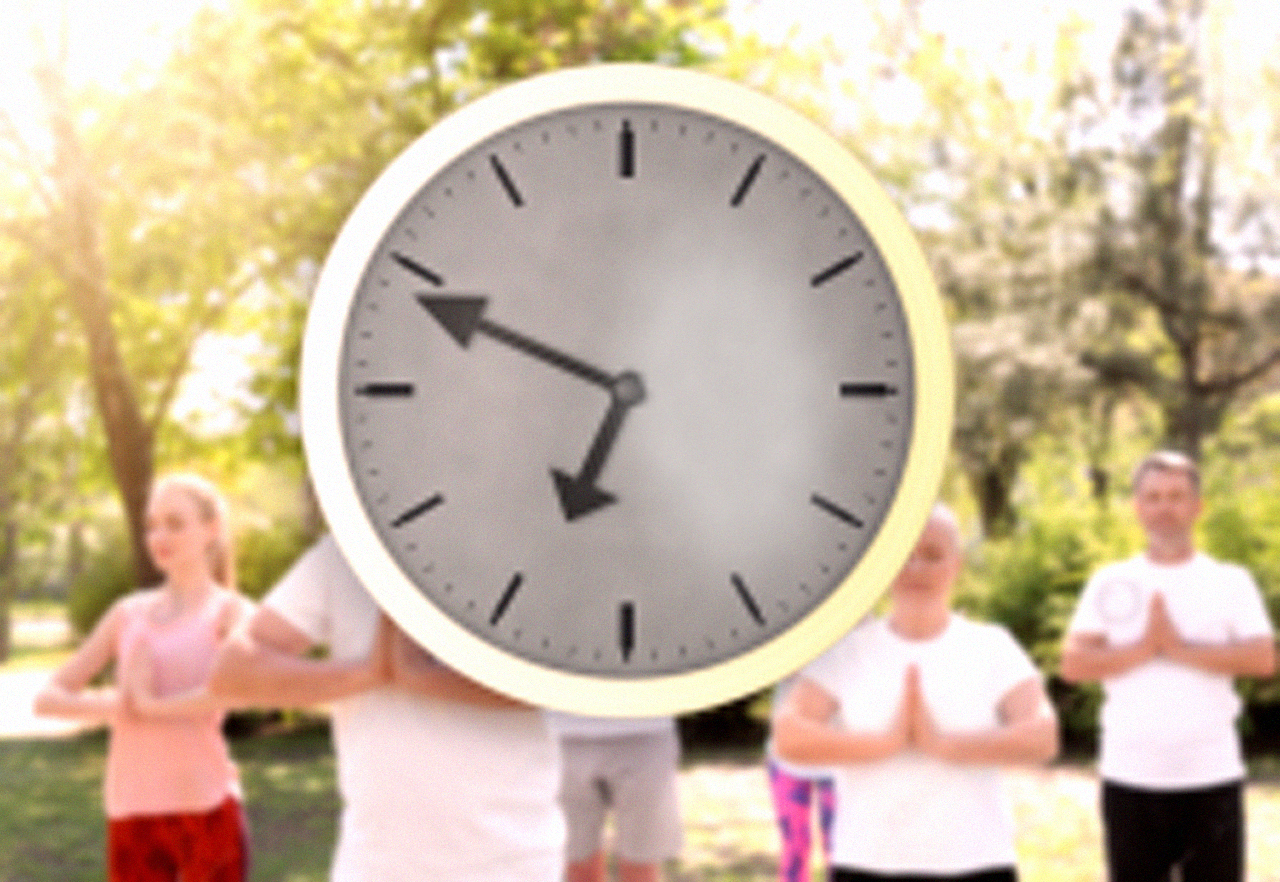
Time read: 6:49
